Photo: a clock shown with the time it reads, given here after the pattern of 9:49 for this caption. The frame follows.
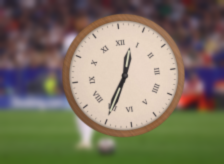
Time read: 12:35
